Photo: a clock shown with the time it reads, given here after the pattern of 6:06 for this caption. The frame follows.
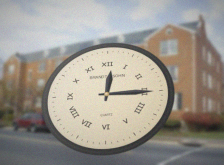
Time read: 12:15
